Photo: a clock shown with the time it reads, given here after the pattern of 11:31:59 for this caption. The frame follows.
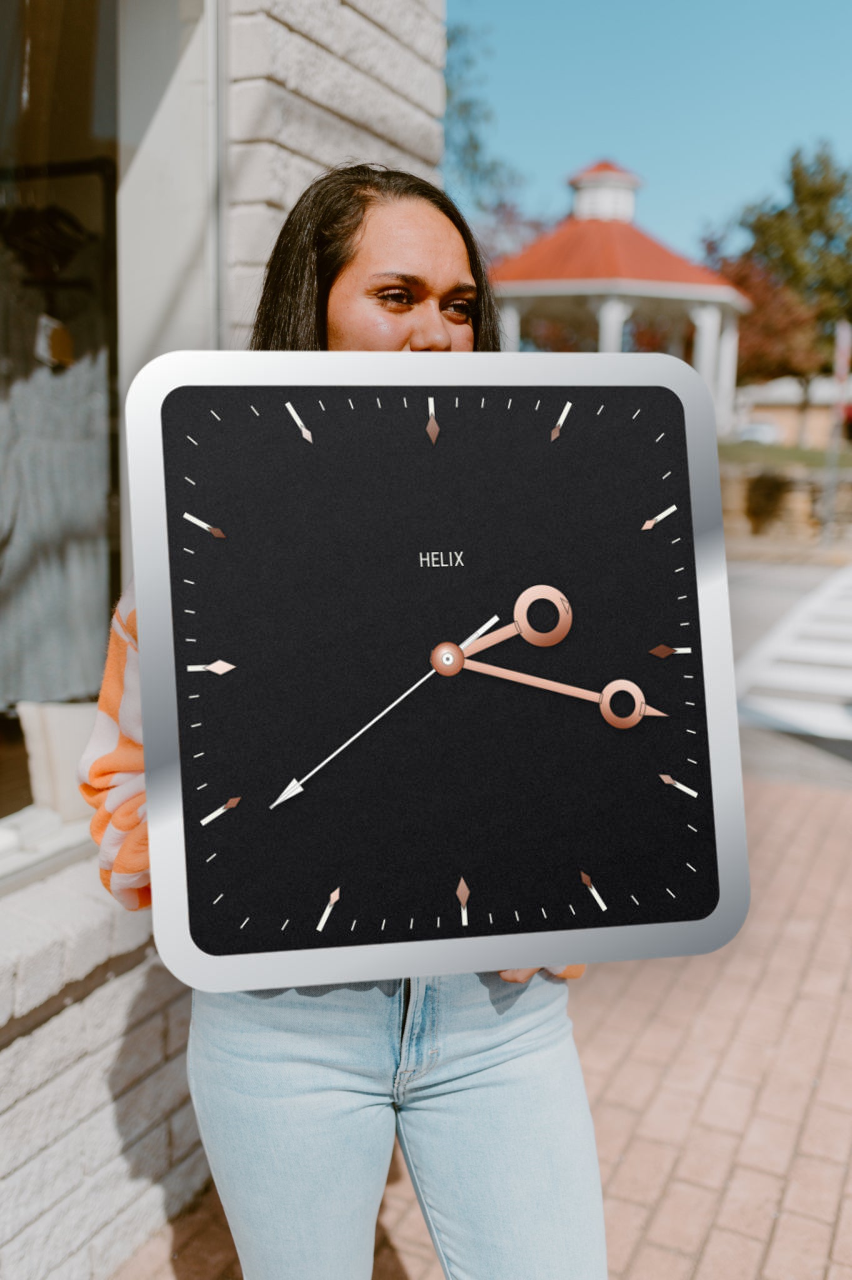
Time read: 2:17:39
